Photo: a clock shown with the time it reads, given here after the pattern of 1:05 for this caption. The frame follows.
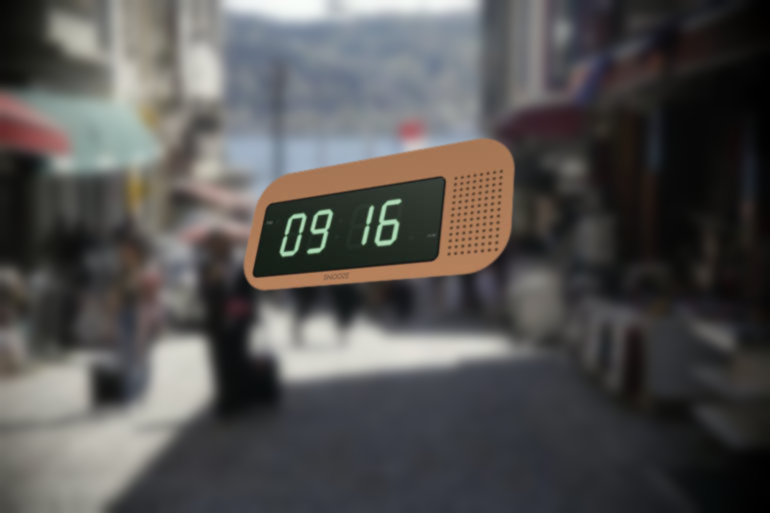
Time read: 9:16
